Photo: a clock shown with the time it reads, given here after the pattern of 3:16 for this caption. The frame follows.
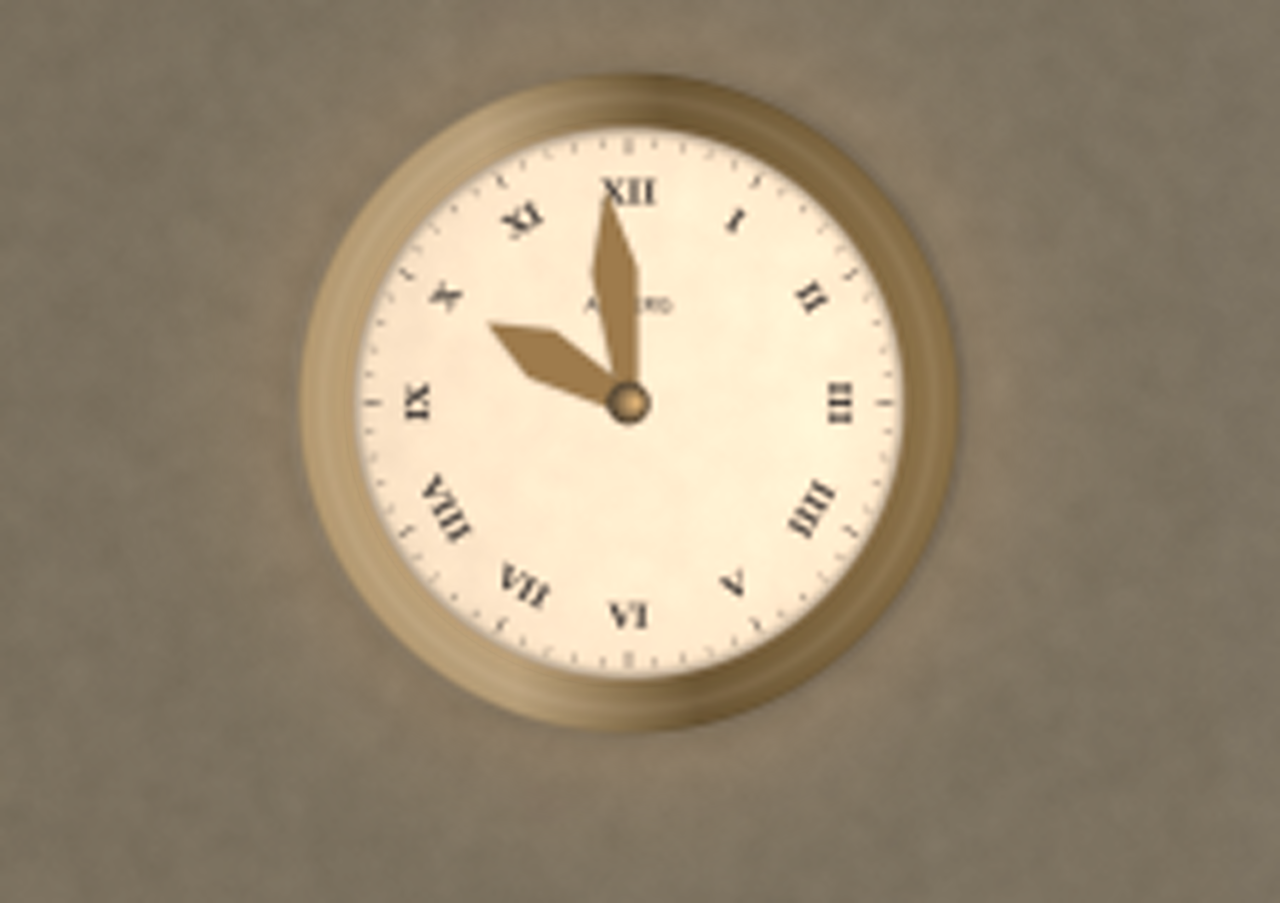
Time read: 9:59
